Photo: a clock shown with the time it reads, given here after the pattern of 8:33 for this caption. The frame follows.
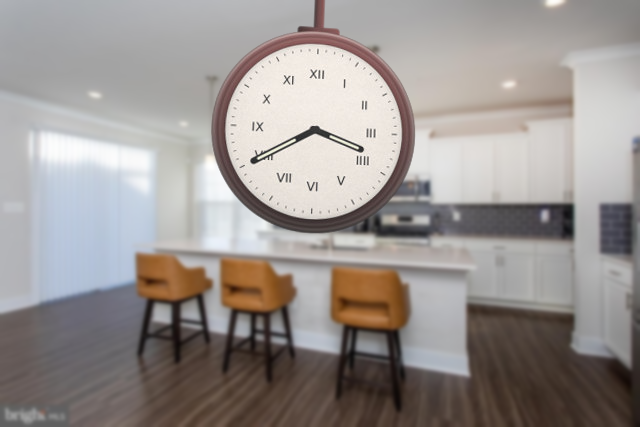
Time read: 3:40
